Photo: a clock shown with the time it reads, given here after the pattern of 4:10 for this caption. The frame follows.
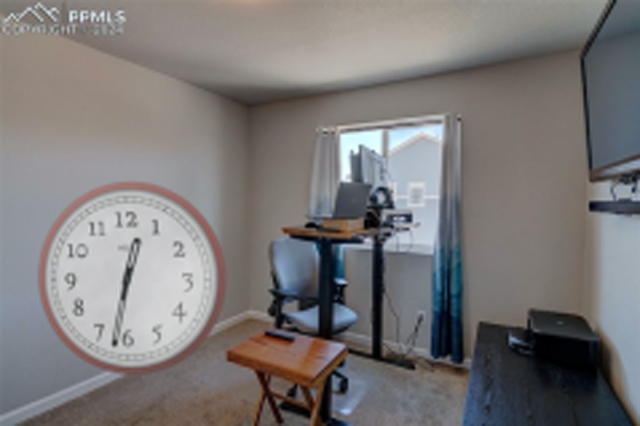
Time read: 12:32
